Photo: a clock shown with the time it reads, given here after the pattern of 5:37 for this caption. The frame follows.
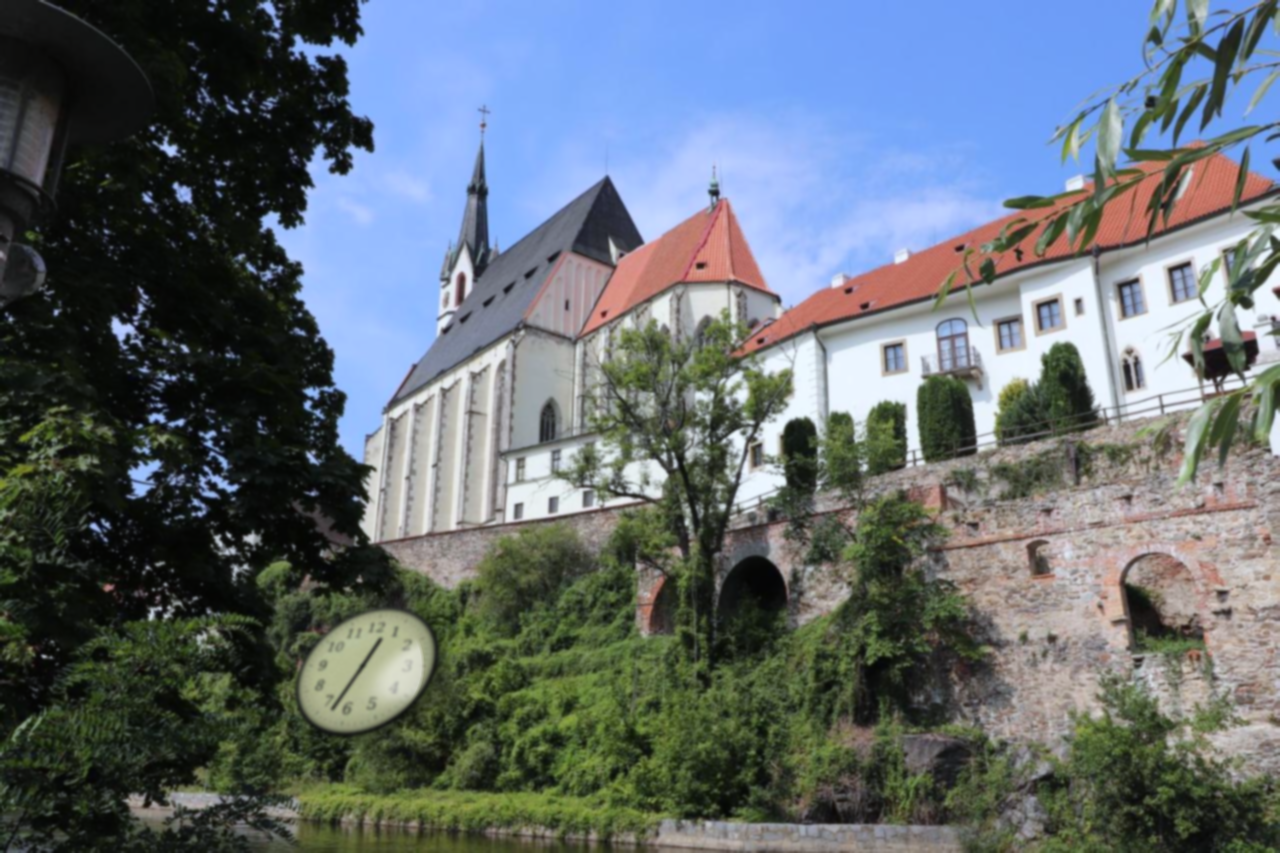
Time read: 12:33
